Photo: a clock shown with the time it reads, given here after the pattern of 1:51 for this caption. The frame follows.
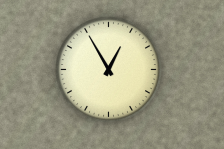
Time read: 12:55
